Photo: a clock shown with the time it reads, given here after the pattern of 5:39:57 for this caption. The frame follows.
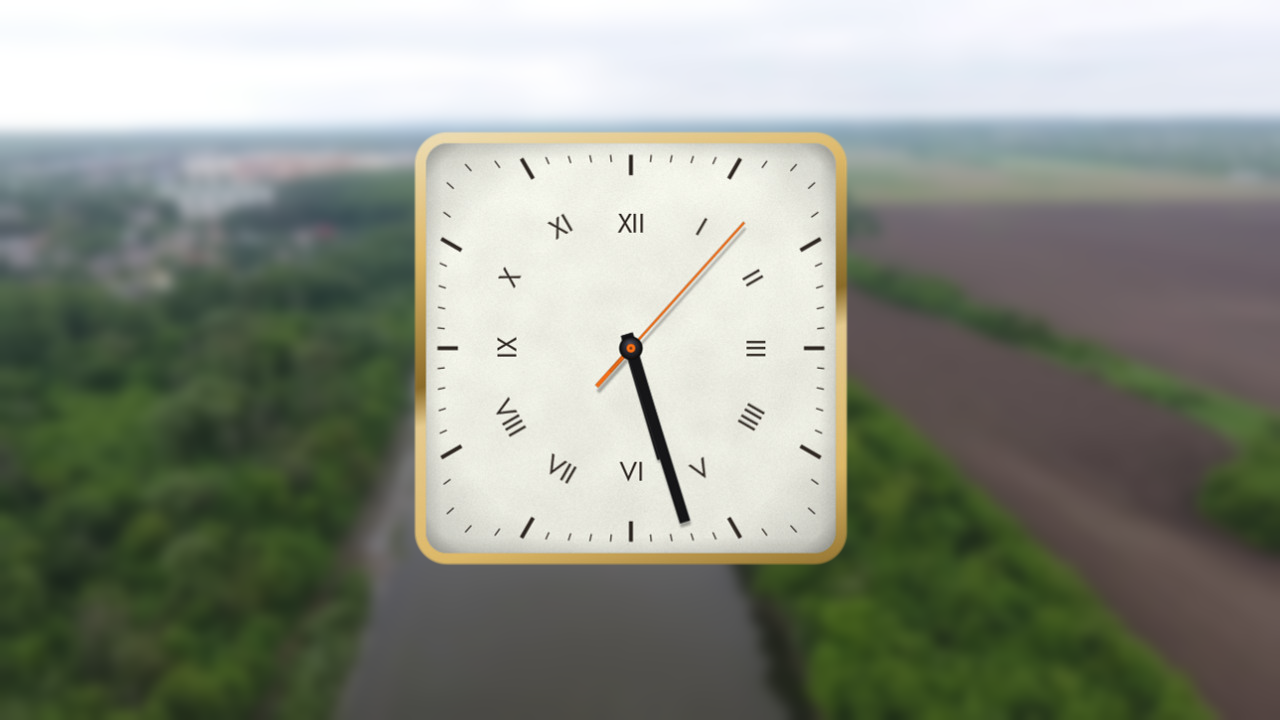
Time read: 5:27:07
